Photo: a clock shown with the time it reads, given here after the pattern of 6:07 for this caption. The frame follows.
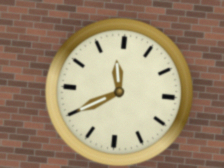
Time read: 11:40
